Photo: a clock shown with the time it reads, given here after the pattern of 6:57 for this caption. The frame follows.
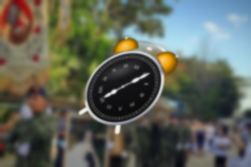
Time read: 7:06
